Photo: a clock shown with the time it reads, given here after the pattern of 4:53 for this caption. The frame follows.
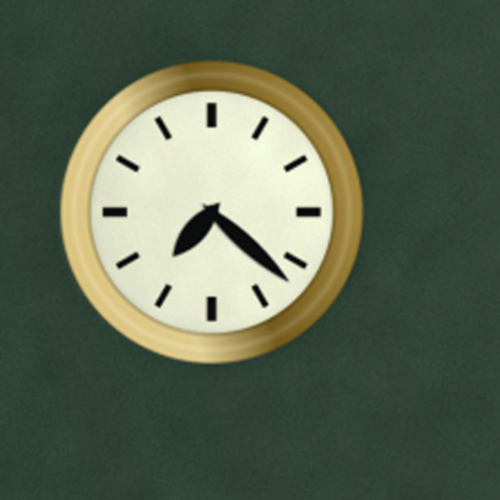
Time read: 7:22
